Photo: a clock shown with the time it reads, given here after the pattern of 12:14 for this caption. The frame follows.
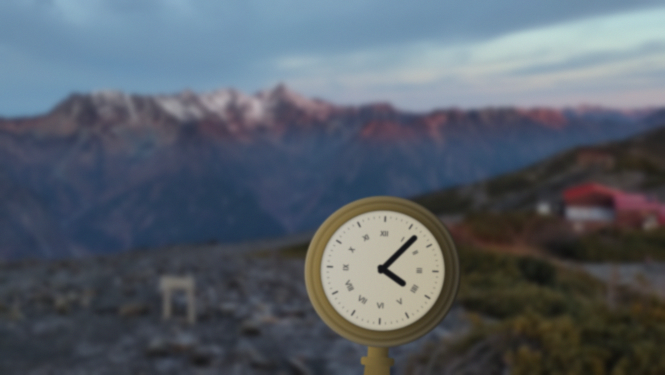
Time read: 4:07
